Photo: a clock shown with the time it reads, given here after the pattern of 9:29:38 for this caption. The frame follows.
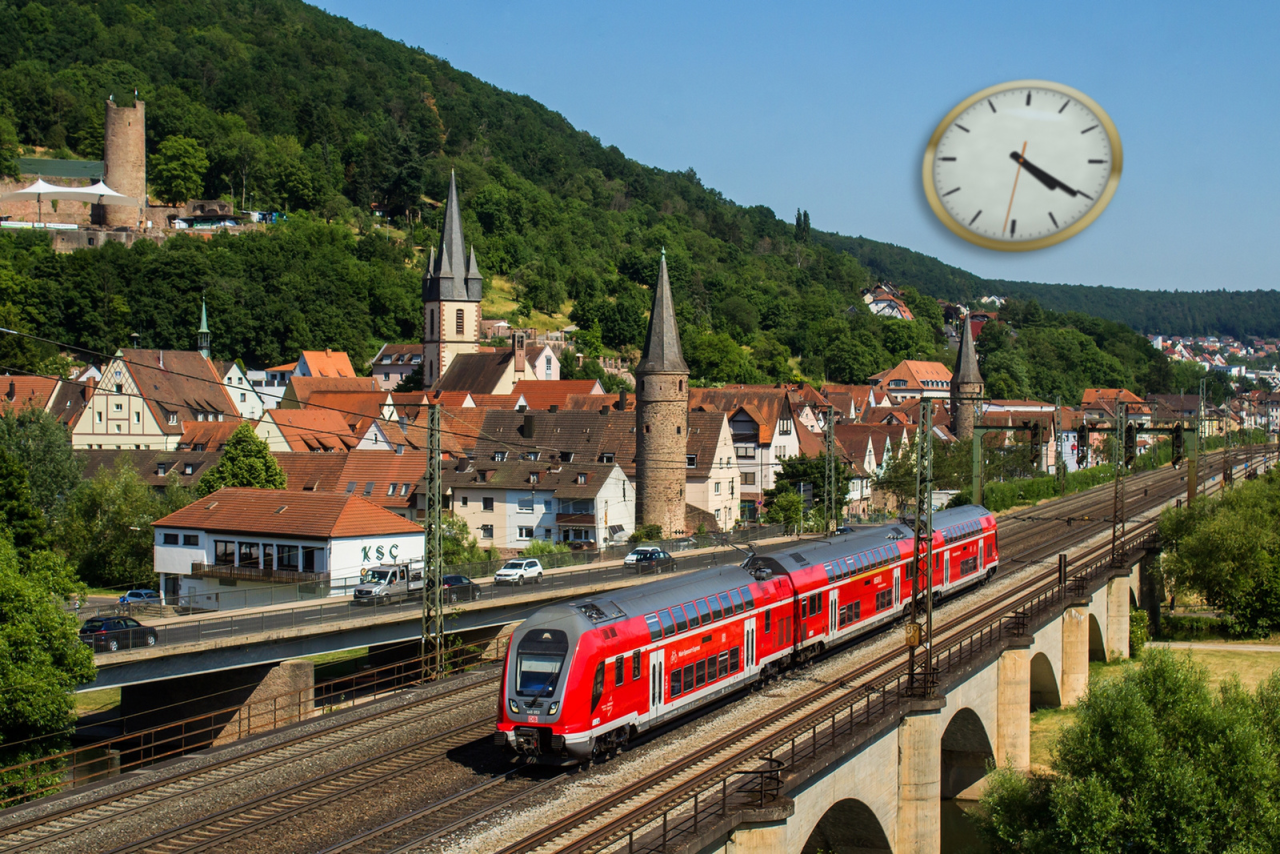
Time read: 4:20:31
